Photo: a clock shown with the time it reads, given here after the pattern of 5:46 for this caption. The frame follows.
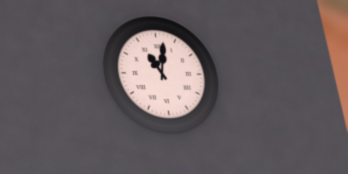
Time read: 11:02
